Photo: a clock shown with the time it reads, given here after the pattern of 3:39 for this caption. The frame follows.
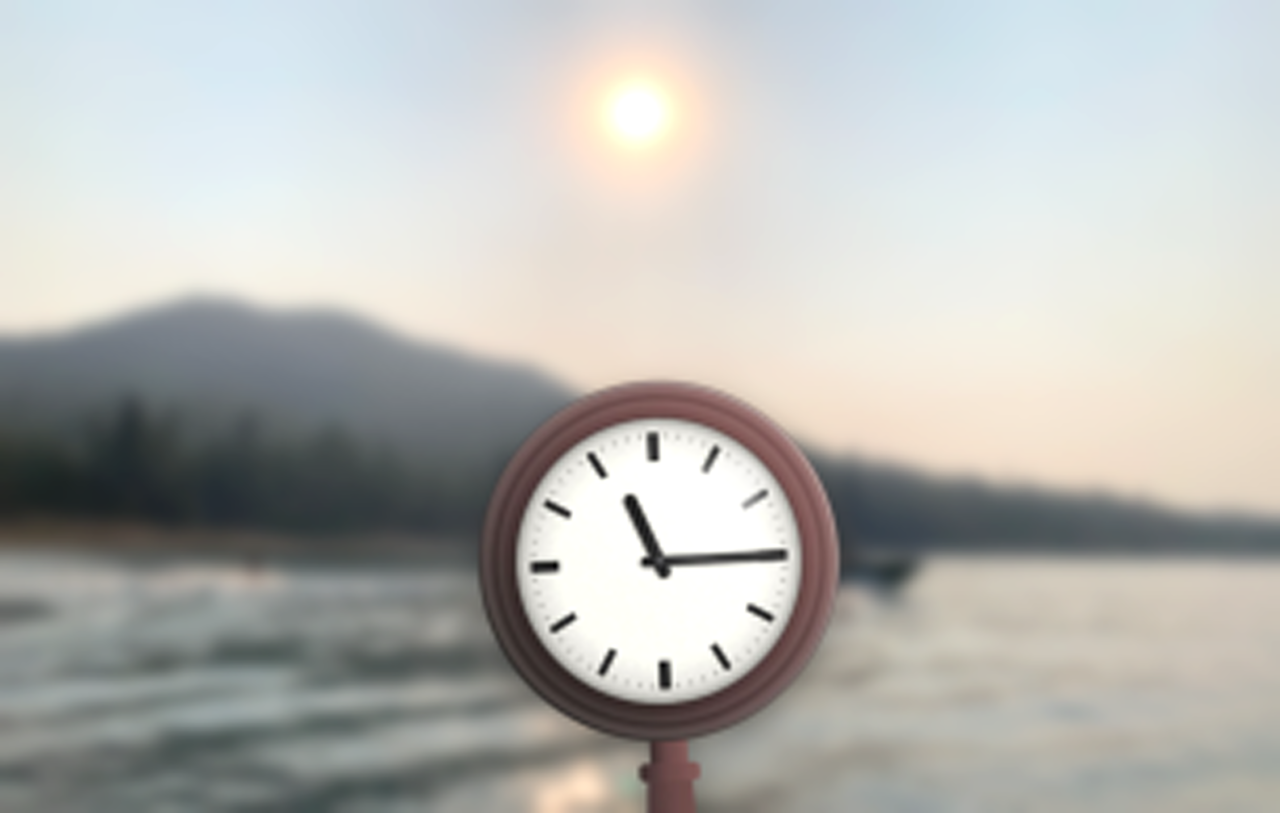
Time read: 11:15
